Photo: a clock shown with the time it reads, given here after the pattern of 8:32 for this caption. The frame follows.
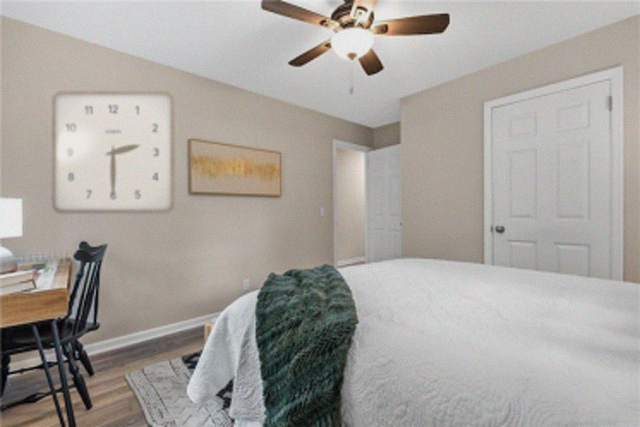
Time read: 2:30
